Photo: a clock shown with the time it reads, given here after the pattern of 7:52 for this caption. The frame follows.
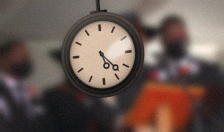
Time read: 5:23
